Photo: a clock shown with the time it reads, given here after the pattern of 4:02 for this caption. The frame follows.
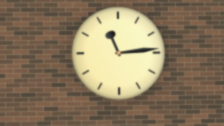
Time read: 11:14
